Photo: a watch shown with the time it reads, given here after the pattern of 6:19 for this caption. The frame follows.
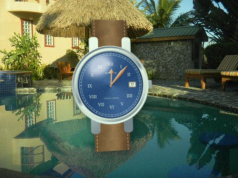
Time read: 12:07
